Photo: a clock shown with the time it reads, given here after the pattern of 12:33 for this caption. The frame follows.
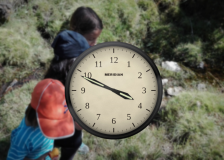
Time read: 3:49
